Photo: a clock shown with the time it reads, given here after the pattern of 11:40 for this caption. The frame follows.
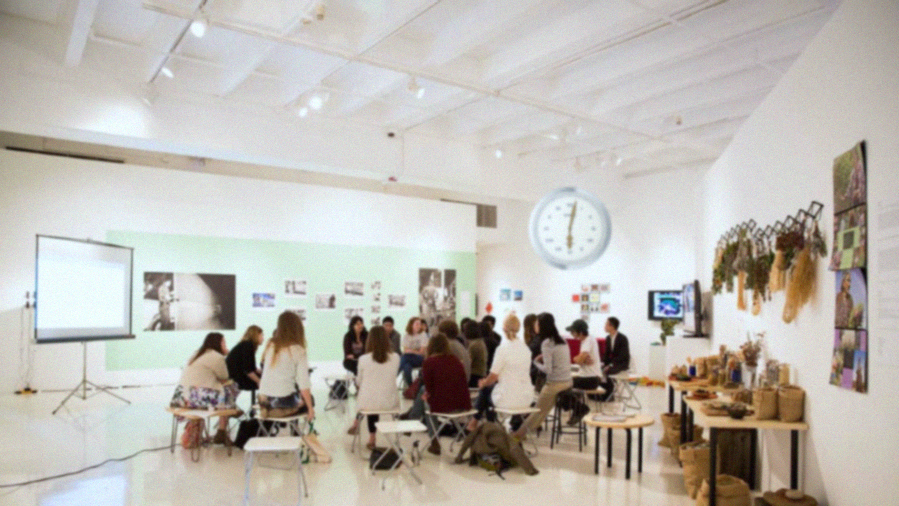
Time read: 6:02
